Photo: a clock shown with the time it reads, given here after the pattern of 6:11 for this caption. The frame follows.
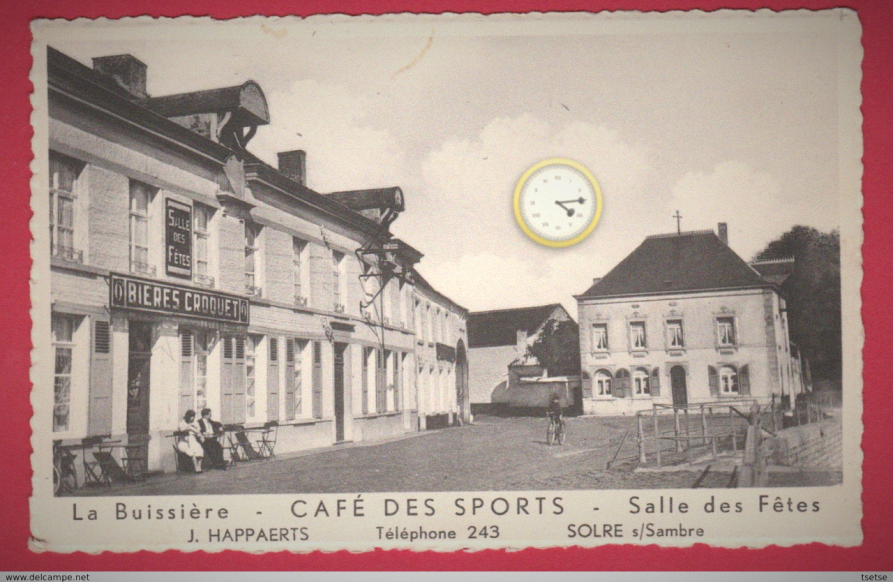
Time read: 4:14
